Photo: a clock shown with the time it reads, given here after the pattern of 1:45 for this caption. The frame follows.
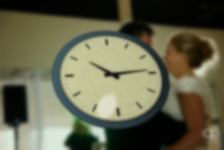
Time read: 10:14
